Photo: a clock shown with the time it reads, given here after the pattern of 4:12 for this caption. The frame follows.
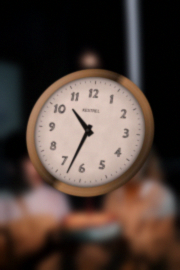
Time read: 10:33
